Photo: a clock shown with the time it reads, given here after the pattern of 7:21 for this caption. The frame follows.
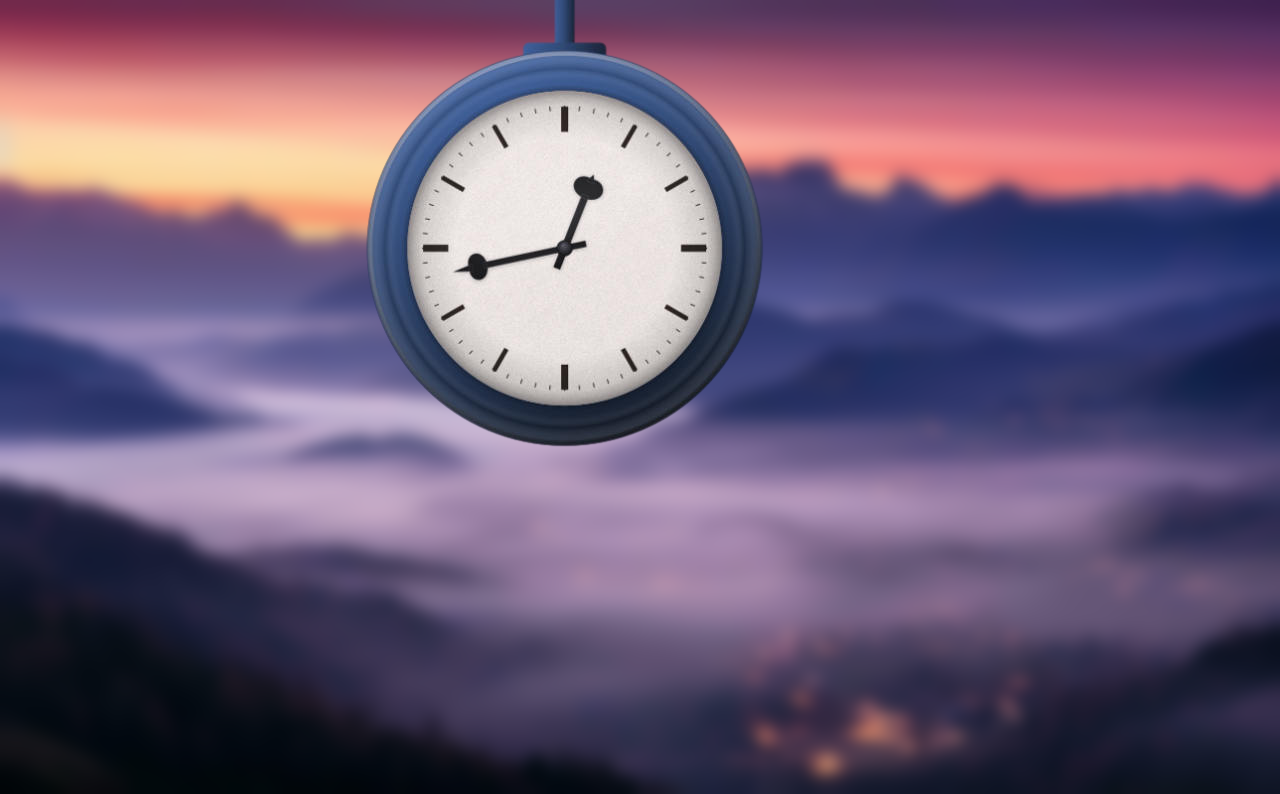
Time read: 12:43
